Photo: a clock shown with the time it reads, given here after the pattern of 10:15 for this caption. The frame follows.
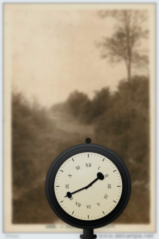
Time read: 1:41
